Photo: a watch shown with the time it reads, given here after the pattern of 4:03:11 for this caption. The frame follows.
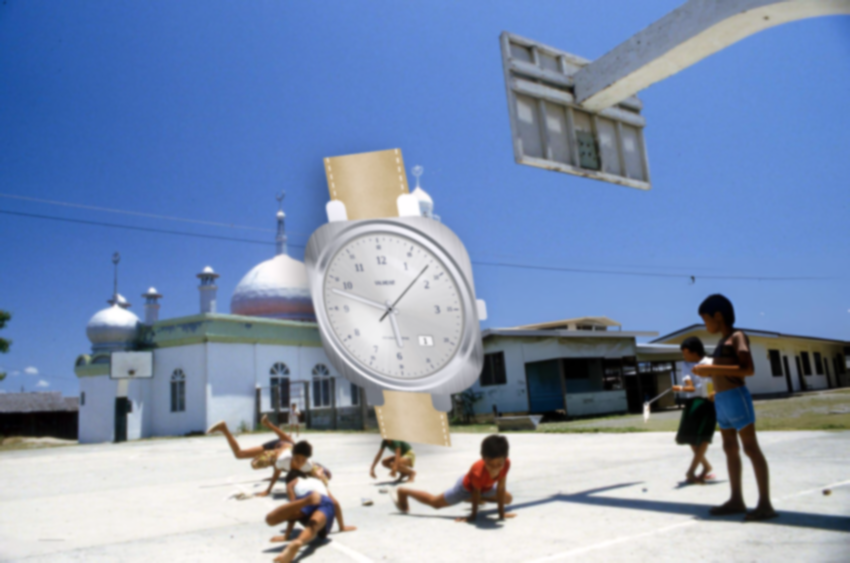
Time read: 5:48:08
